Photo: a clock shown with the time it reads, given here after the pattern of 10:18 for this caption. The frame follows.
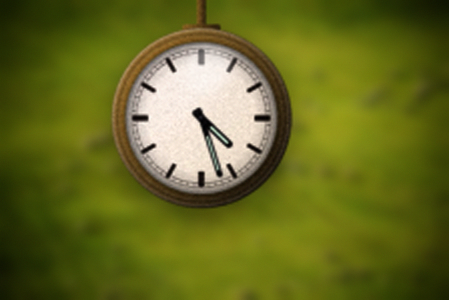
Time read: 4:27
